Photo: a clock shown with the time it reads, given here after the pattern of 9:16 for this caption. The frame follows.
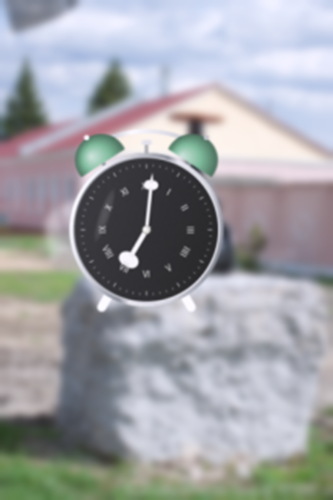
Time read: 7:01
